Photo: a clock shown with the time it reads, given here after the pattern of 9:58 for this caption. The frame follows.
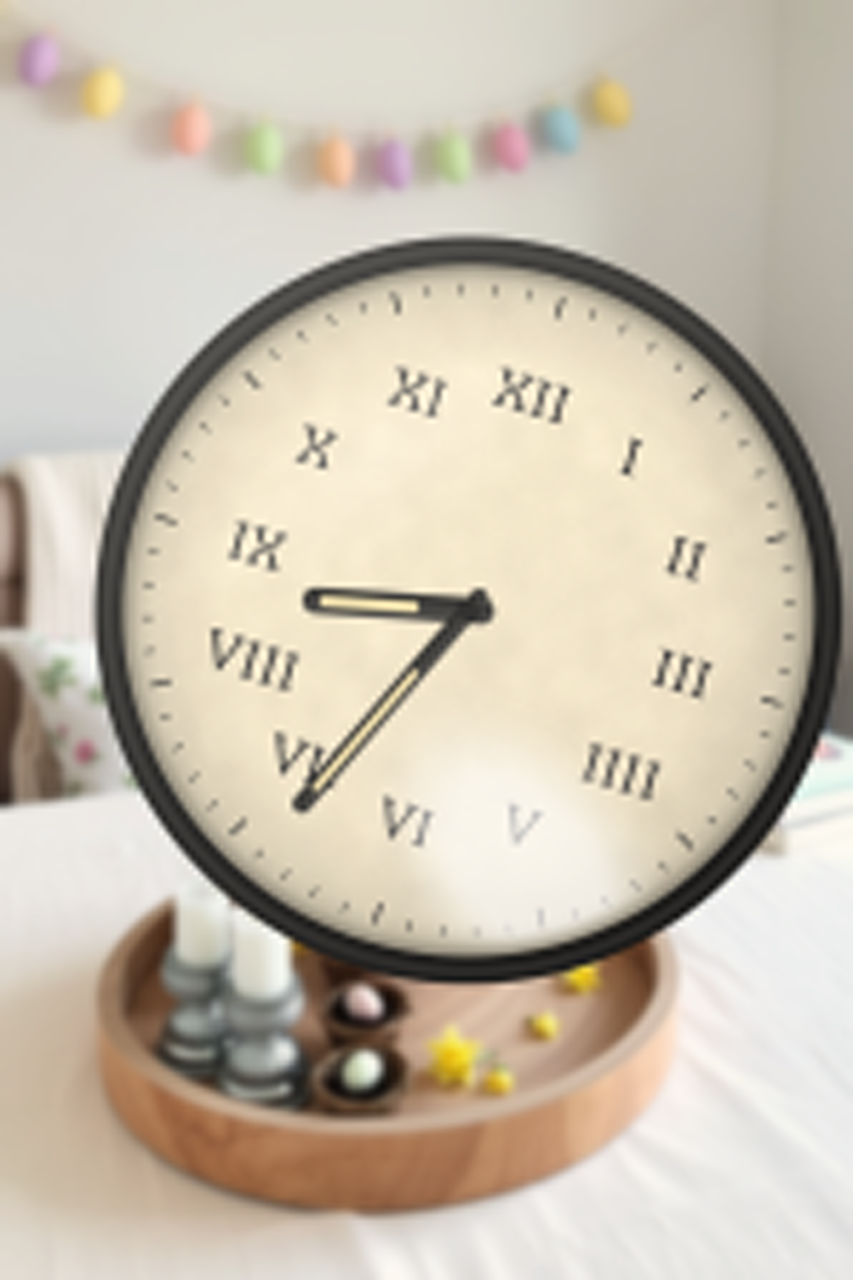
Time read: 8:34
